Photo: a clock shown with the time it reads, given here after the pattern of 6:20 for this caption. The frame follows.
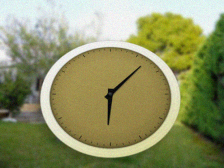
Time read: 6:07
